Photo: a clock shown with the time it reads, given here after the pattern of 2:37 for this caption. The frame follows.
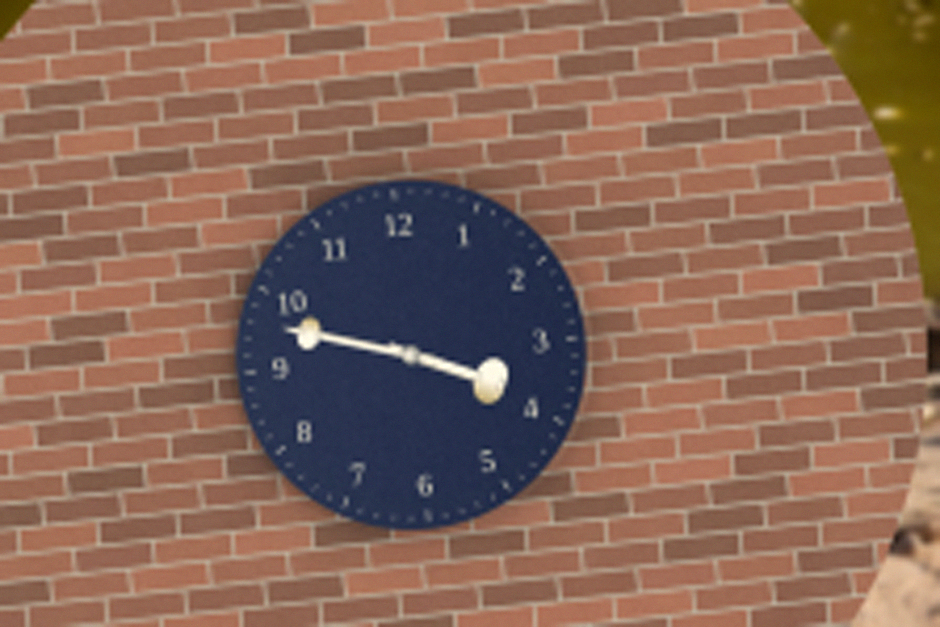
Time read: 3:48
